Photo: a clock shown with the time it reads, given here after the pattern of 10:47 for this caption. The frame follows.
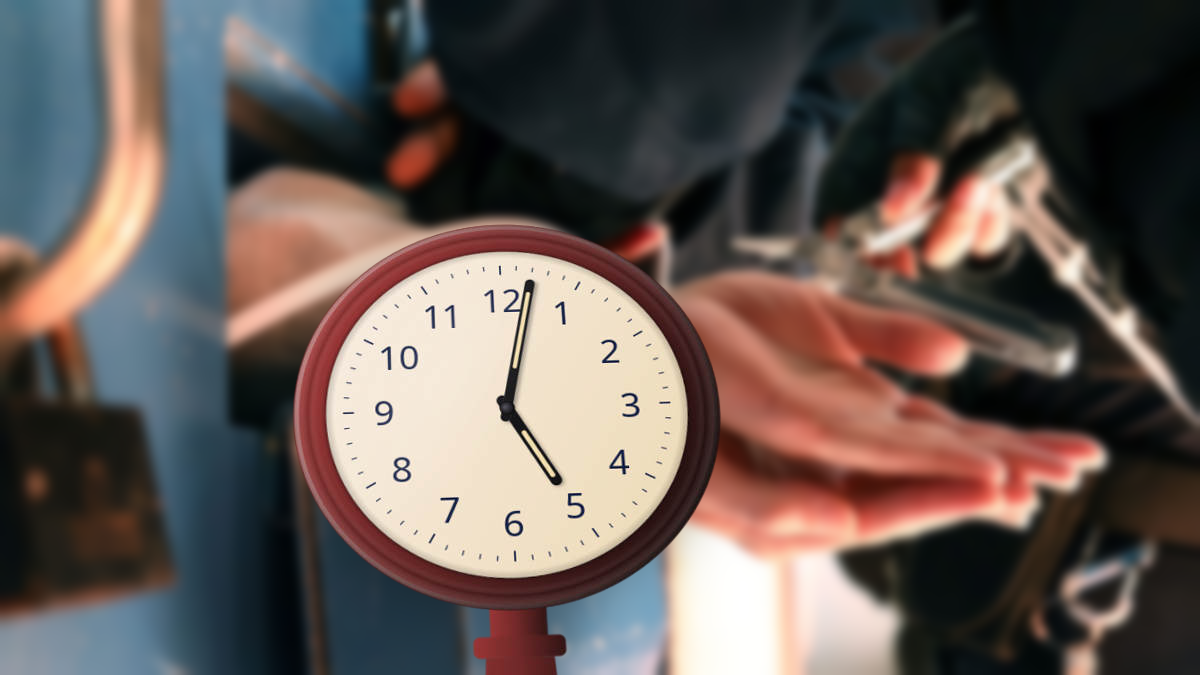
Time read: 5:02
